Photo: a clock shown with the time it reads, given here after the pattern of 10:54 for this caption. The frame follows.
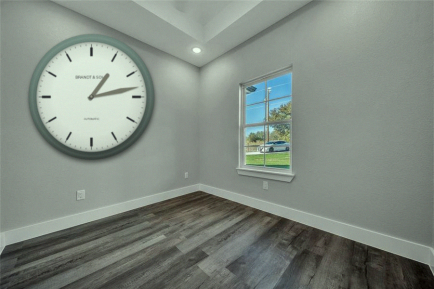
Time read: 1:13
